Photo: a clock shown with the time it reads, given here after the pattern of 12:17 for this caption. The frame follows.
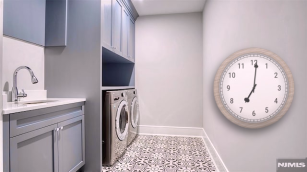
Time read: 7:01
